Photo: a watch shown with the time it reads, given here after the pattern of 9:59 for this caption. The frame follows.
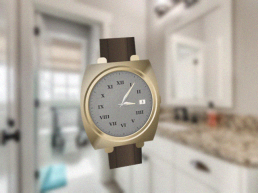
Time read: 3:06
